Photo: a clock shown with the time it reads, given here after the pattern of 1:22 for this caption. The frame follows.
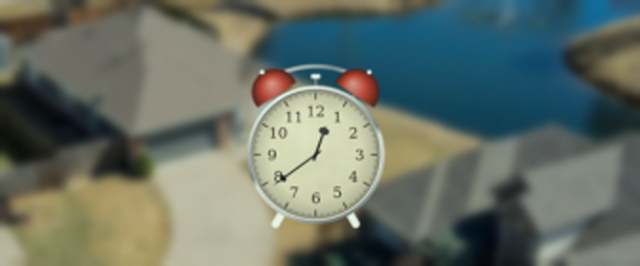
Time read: 12:39
